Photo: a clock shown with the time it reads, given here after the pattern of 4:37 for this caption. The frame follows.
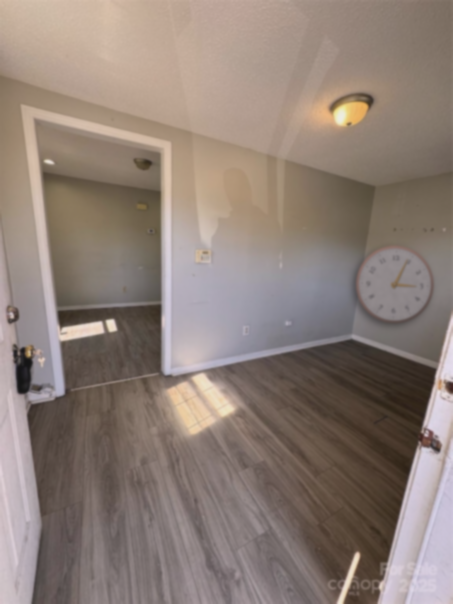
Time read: 3:04
